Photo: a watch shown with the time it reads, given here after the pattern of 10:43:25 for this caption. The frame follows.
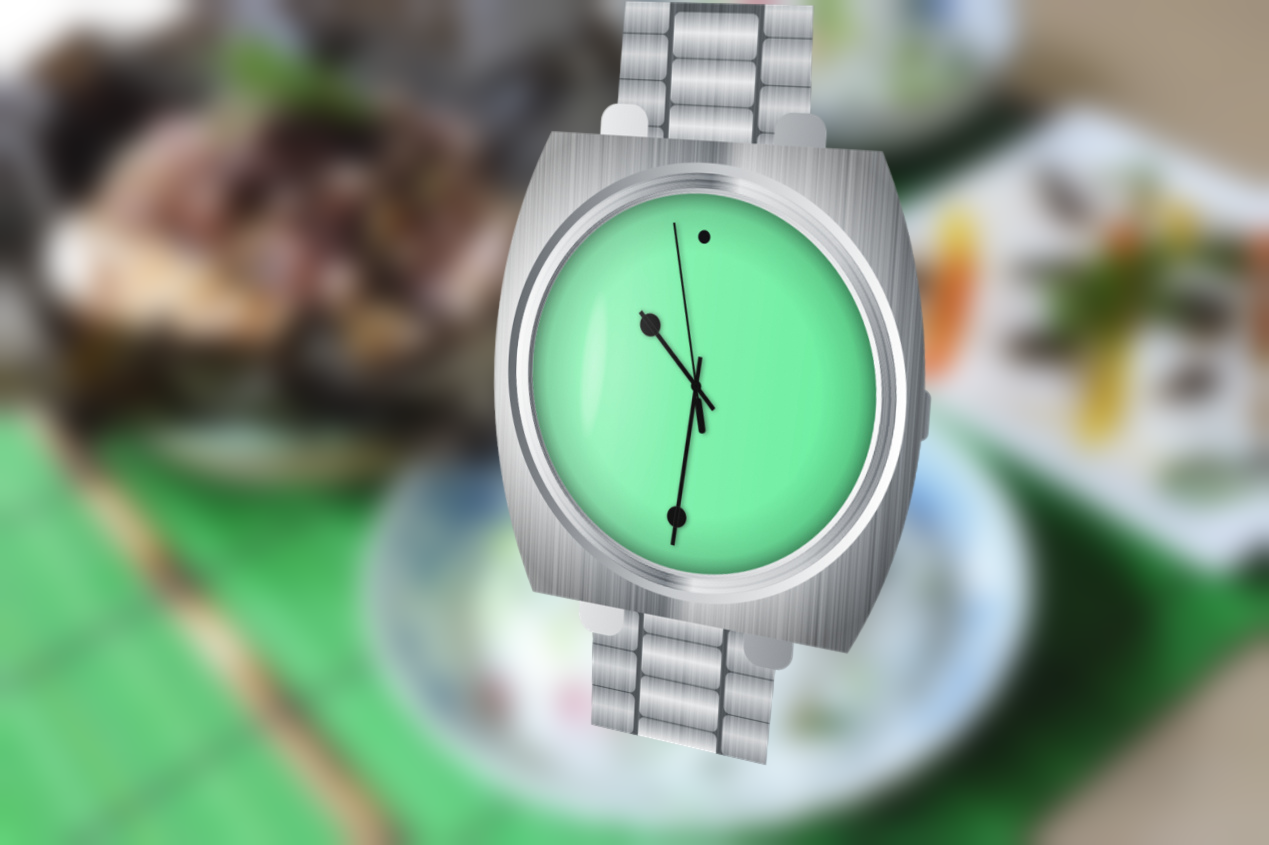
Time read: 10:30:58
